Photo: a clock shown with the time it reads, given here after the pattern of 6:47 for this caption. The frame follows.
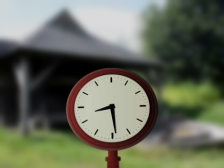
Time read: 8:29
